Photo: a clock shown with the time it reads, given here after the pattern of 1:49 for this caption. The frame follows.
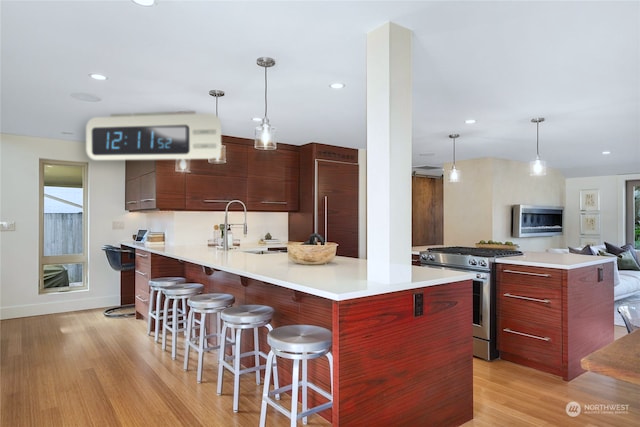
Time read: 12:11
